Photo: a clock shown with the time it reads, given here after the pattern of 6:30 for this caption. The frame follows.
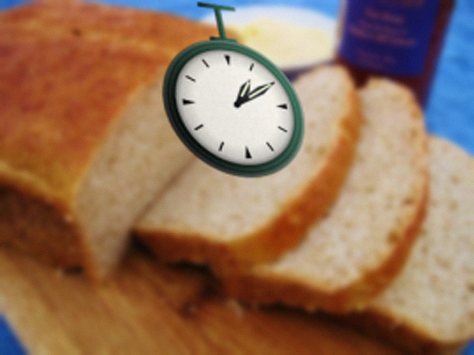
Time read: 1:10
